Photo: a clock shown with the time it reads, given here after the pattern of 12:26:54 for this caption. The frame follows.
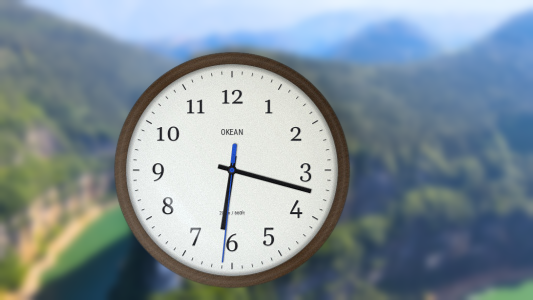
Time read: 6:17:31
